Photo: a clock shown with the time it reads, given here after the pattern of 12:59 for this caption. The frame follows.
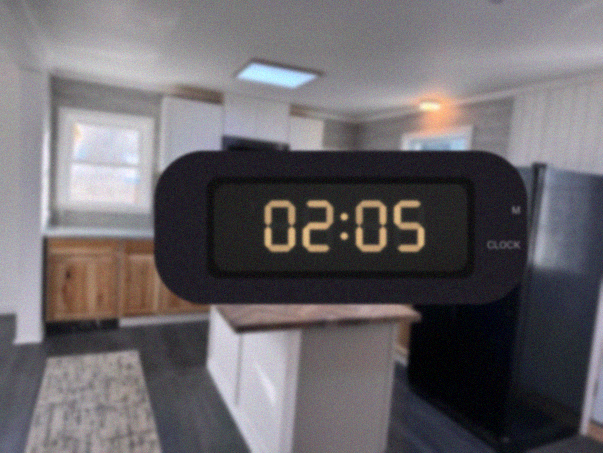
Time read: 2:05
